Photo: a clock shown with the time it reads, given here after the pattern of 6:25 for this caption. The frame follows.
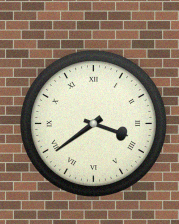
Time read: 3:39
